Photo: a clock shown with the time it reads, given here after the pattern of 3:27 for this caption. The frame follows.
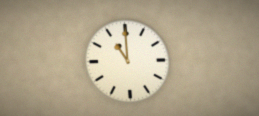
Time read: 11:00
